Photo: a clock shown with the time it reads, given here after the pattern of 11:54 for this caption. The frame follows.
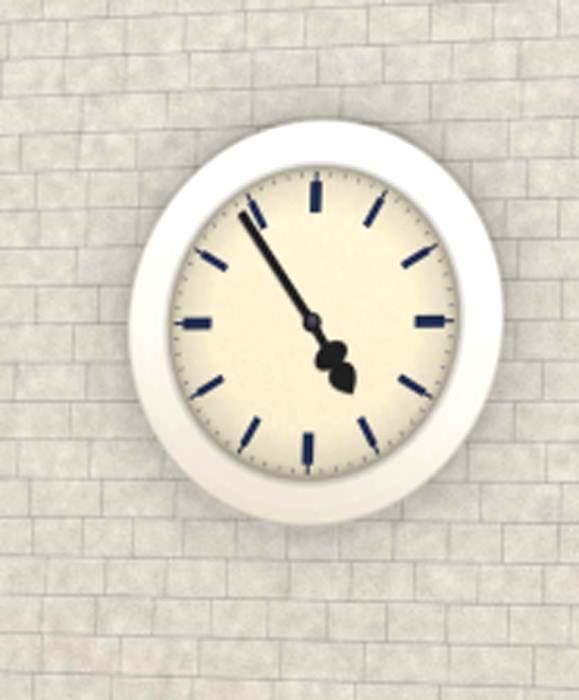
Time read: 4:54
